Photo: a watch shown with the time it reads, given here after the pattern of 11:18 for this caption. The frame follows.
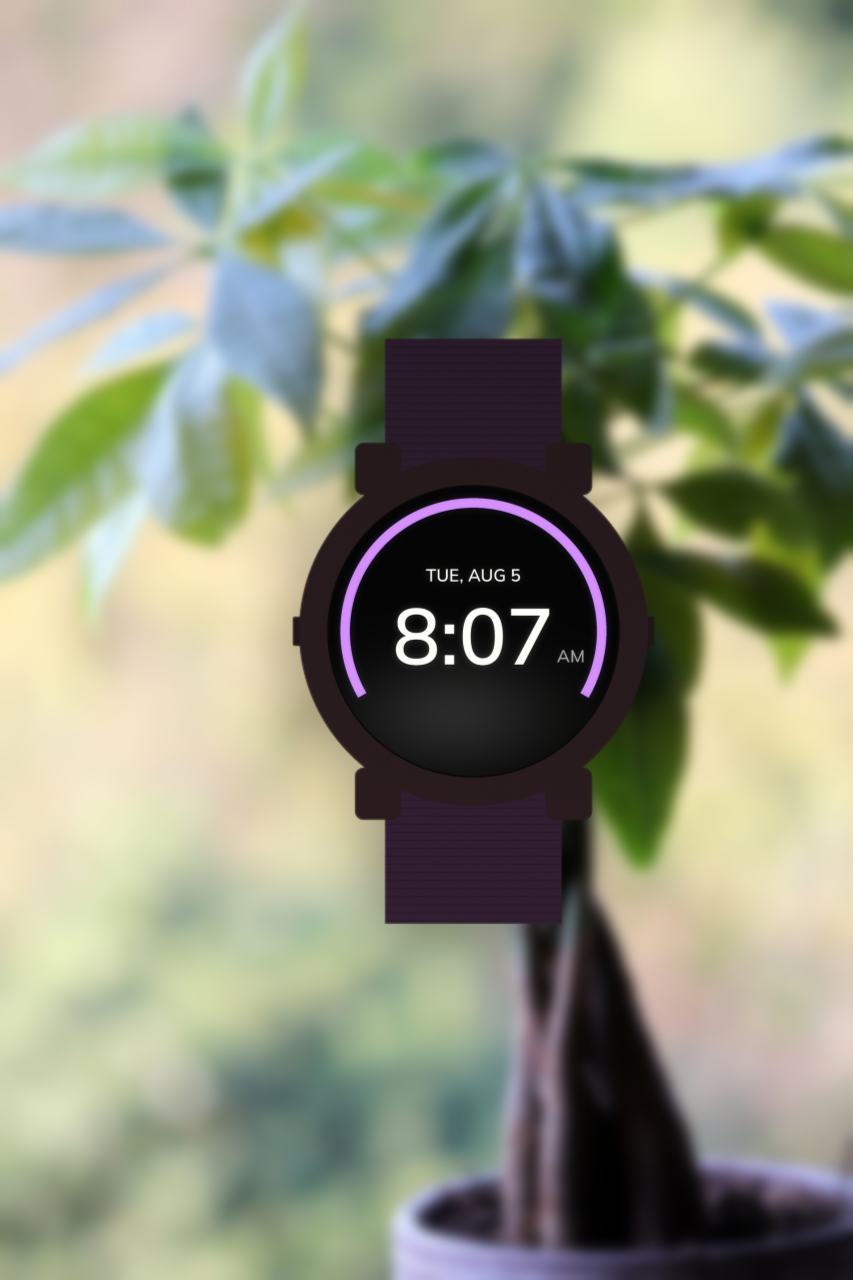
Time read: 8:07
